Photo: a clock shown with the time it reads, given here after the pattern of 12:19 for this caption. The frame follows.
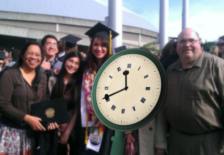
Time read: 11:41
